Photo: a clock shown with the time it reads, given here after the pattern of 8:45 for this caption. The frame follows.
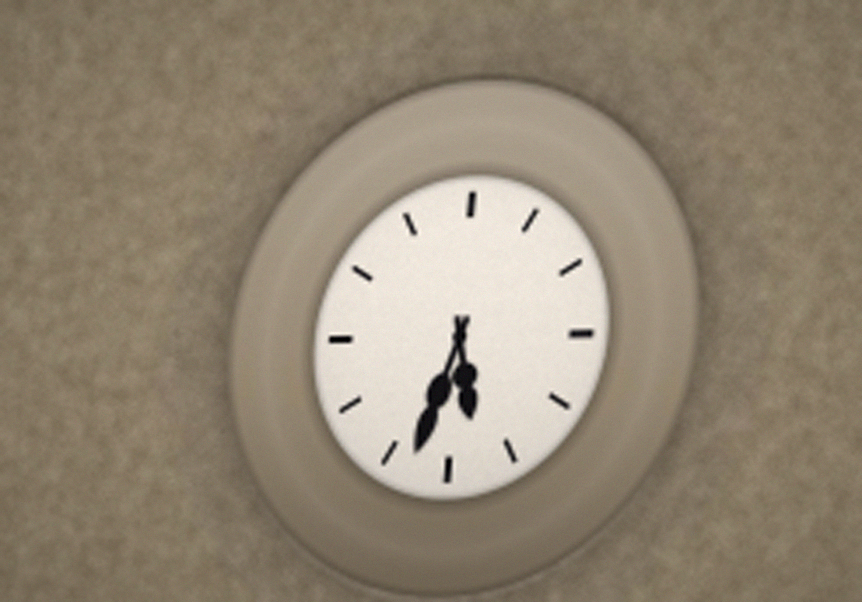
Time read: 5:33
